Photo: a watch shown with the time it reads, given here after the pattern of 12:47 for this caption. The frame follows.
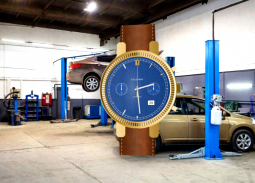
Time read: 2:29
